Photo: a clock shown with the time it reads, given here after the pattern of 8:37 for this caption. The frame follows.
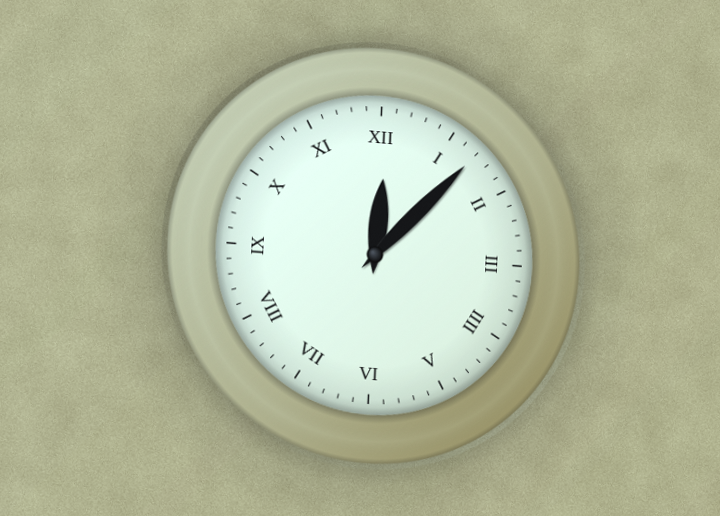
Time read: 12:07
